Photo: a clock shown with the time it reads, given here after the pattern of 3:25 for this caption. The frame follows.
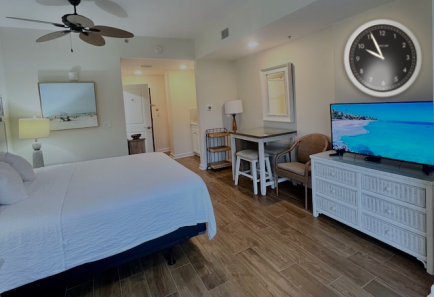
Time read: 9:56
